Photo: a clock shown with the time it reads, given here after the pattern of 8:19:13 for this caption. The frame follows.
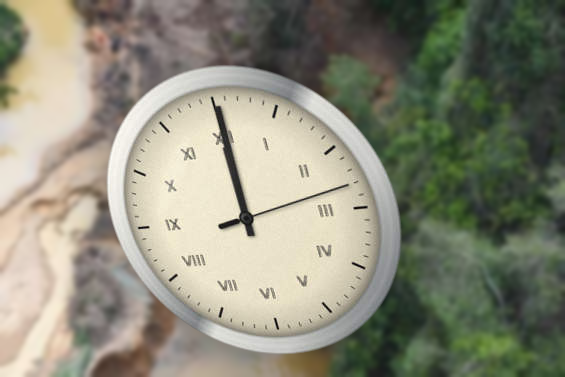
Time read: 12:00:13
